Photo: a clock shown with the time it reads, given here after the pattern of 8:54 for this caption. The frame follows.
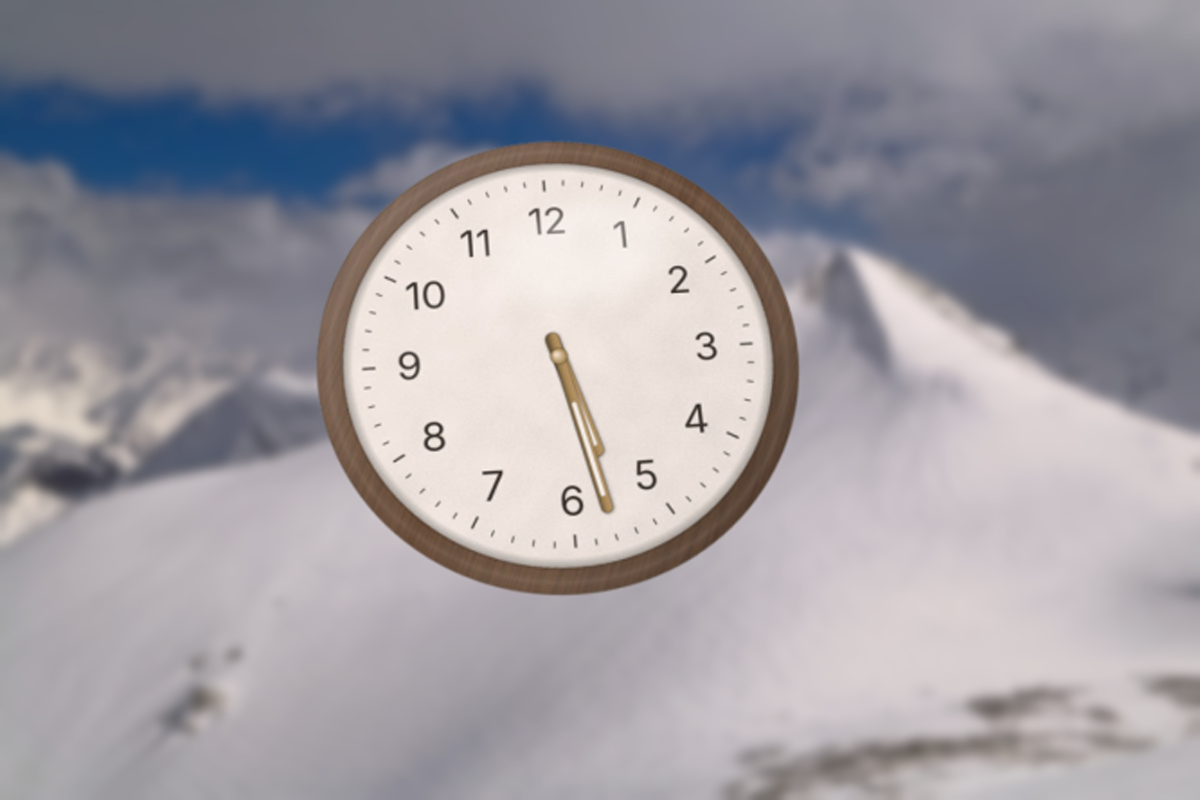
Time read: 5:28
